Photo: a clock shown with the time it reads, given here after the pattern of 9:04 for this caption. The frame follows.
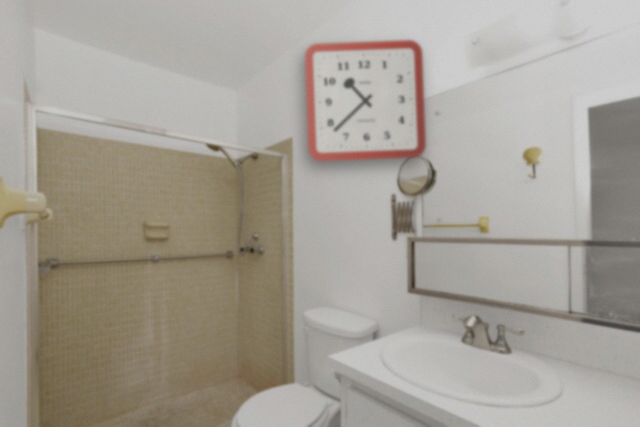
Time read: 10:38
